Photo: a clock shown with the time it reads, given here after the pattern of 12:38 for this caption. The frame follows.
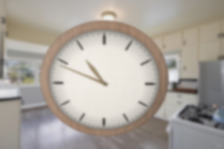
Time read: 10:49
